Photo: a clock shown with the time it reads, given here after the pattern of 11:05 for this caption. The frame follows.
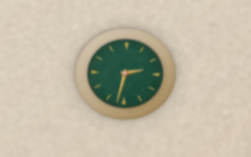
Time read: 2:32
